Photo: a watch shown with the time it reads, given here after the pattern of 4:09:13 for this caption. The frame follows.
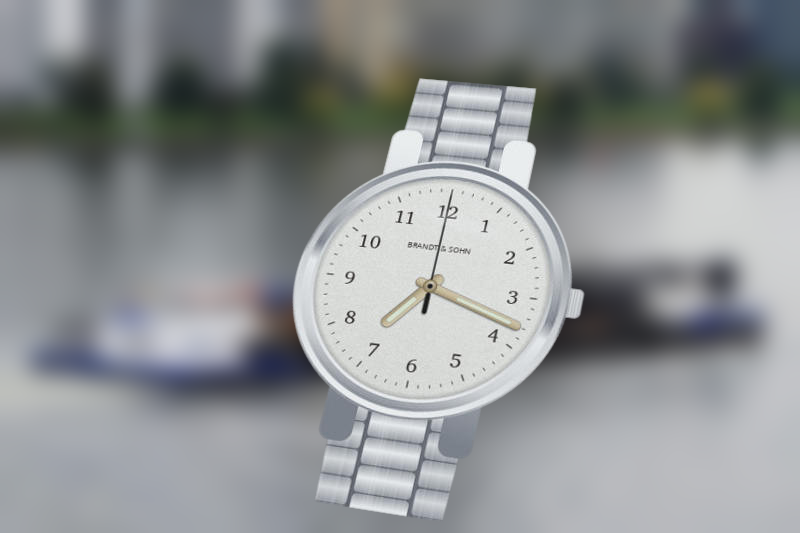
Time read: 7:18:00
